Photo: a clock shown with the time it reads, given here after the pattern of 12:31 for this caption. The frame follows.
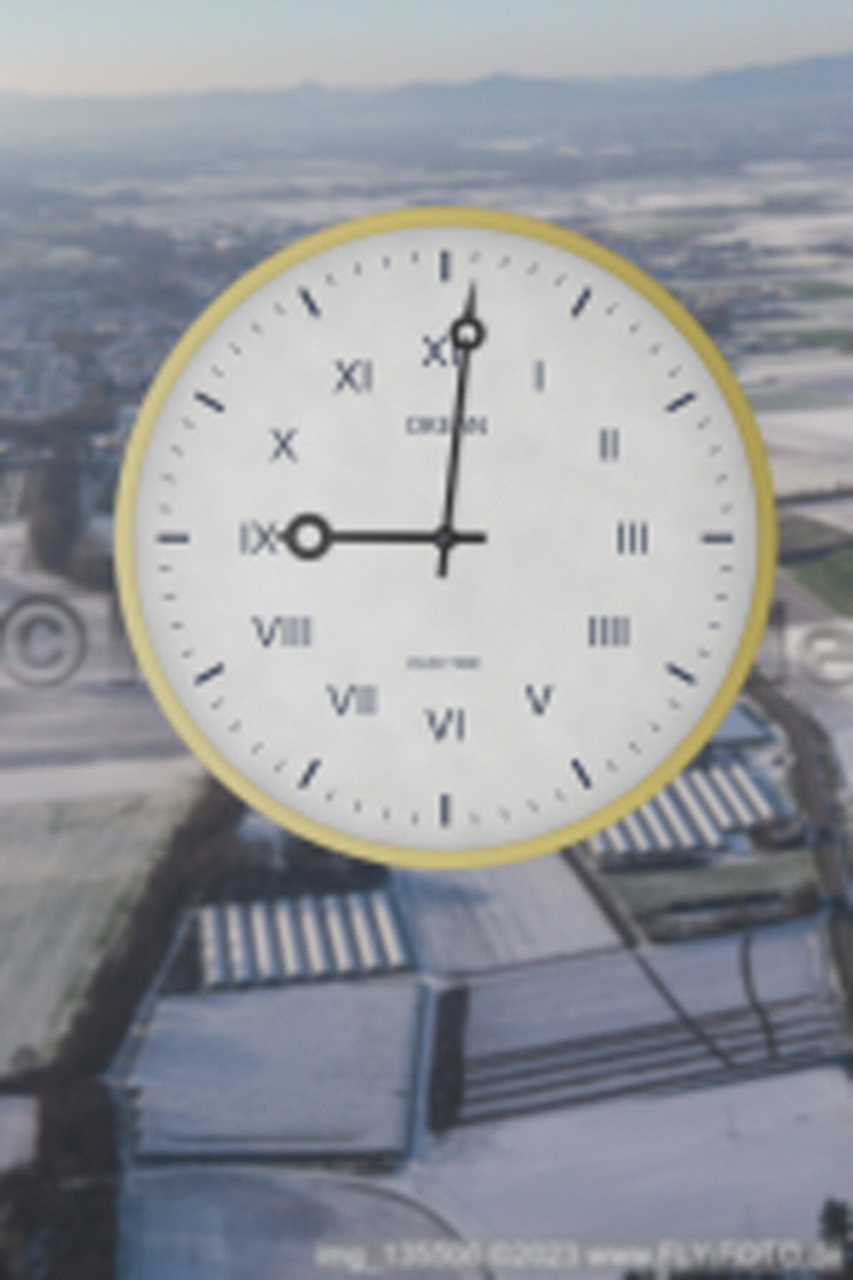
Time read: 9:01
